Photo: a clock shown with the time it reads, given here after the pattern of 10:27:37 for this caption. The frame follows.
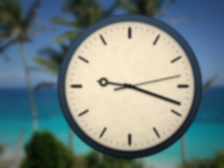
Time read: 9:18:13
